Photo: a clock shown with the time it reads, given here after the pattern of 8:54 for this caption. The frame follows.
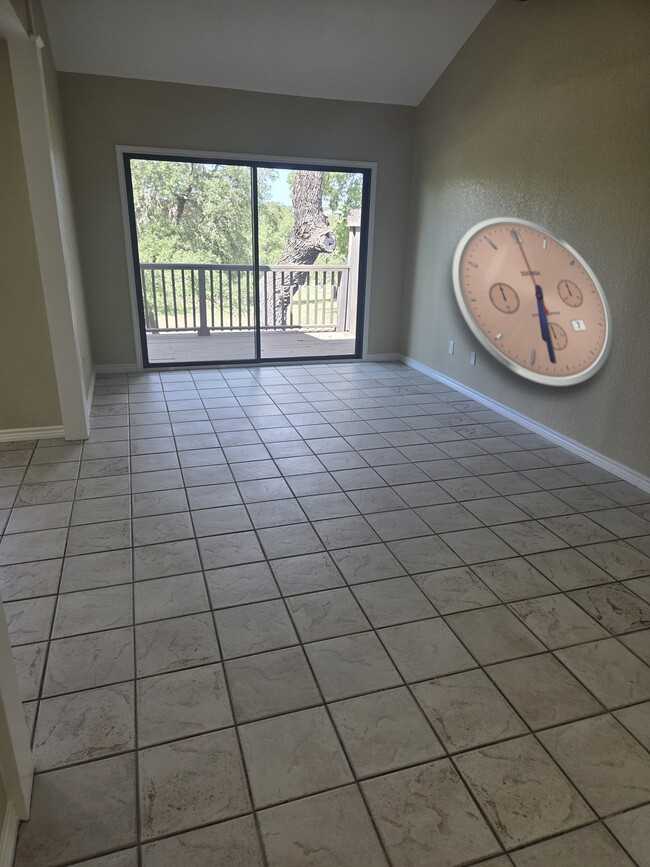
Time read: 6:32
